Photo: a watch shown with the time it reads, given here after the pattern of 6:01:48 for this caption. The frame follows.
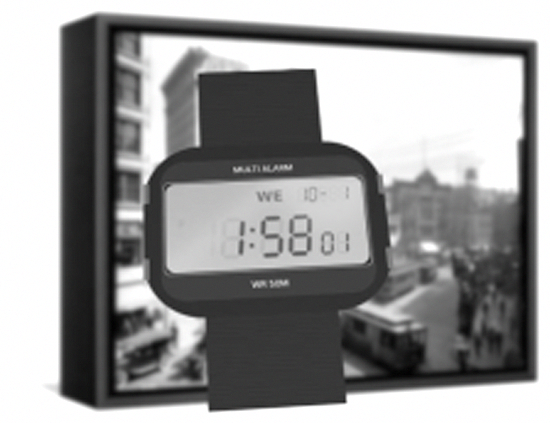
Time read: 1:58:01
